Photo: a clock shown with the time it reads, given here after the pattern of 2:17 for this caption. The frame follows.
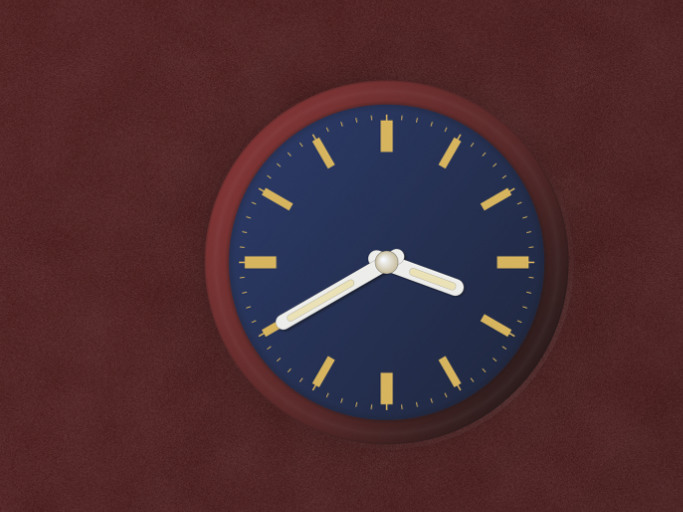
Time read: 3:40
